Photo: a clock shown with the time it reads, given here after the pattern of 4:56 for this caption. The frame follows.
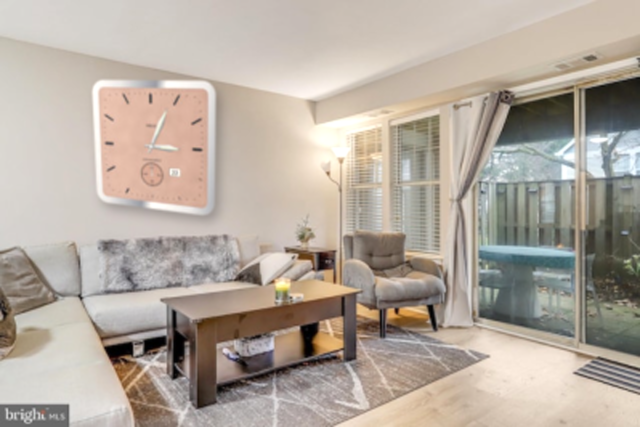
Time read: 3:04
